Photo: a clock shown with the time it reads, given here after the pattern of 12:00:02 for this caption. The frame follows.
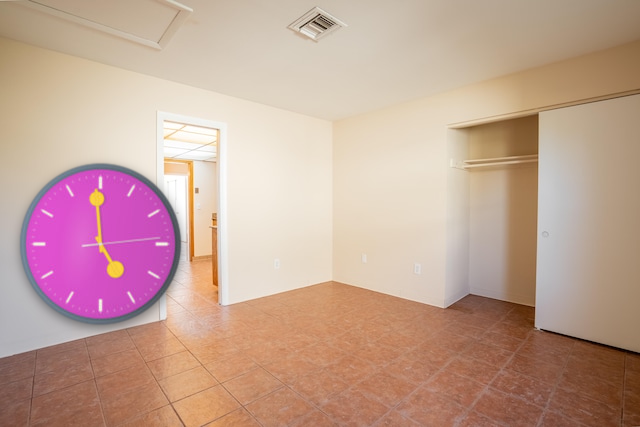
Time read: 4:59:14
